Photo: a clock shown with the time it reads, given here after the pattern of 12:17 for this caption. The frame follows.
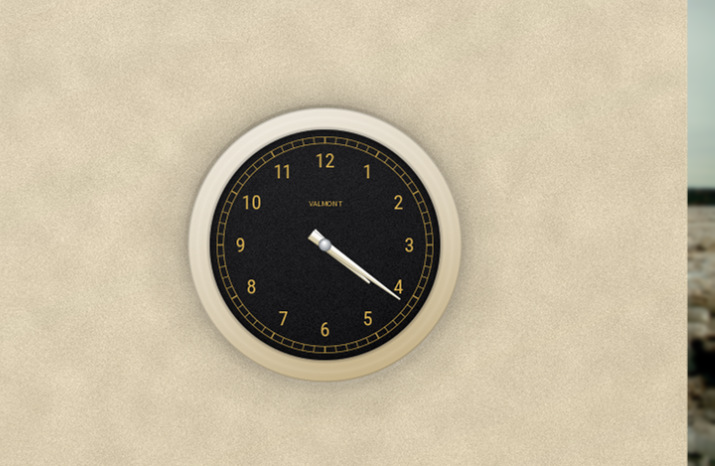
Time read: 4:21
